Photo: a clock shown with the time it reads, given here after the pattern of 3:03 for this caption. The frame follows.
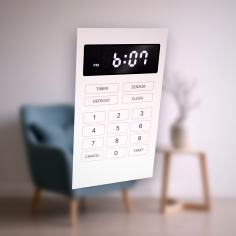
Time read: 6:07
